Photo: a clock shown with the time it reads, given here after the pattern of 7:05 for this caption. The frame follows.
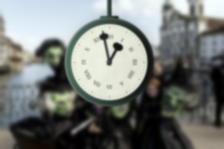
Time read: 12:58
